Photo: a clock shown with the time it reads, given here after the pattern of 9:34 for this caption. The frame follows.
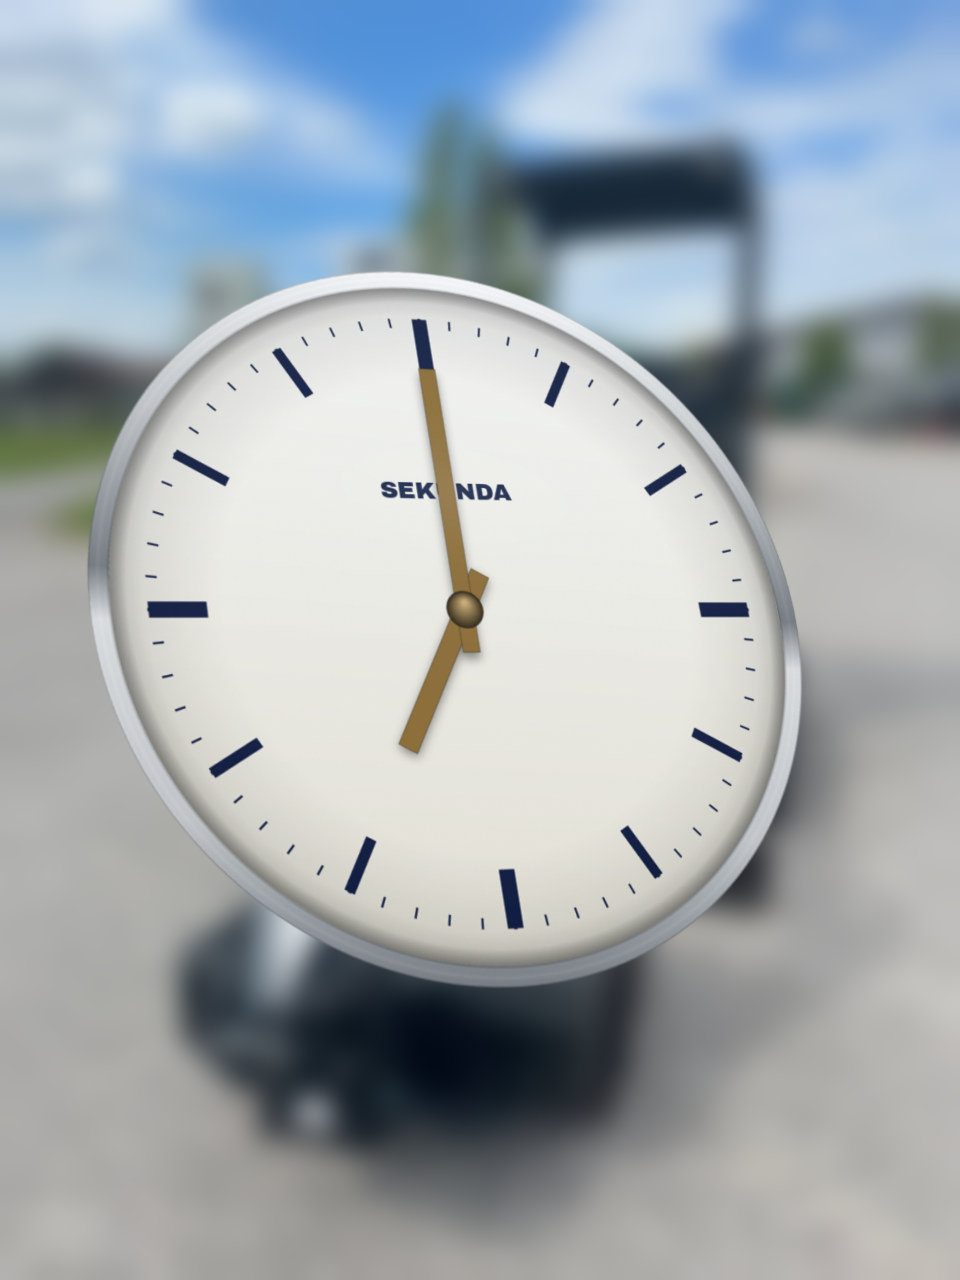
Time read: 7:00
